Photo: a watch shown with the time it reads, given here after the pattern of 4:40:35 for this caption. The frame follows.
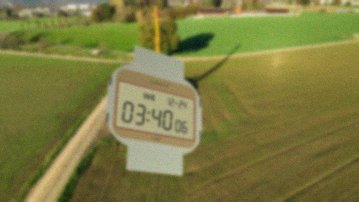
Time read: 3:40:06
